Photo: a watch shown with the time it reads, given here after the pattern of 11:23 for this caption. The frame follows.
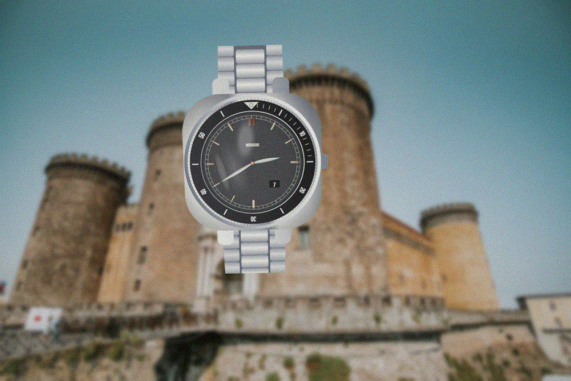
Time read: 2:40
